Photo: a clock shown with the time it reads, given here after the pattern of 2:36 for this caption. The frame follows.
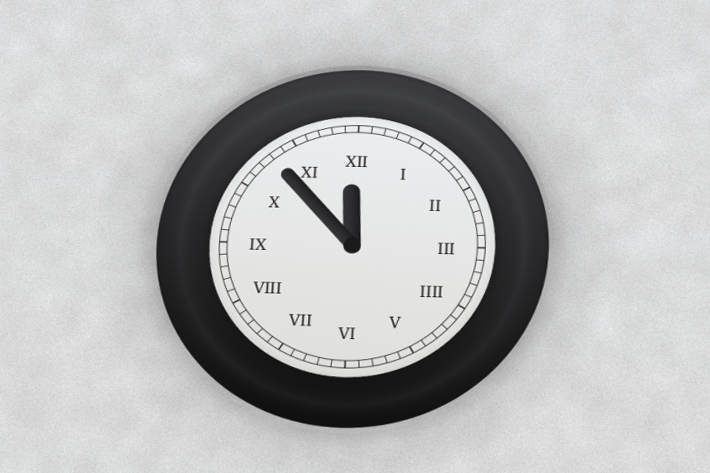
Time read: 11:53
